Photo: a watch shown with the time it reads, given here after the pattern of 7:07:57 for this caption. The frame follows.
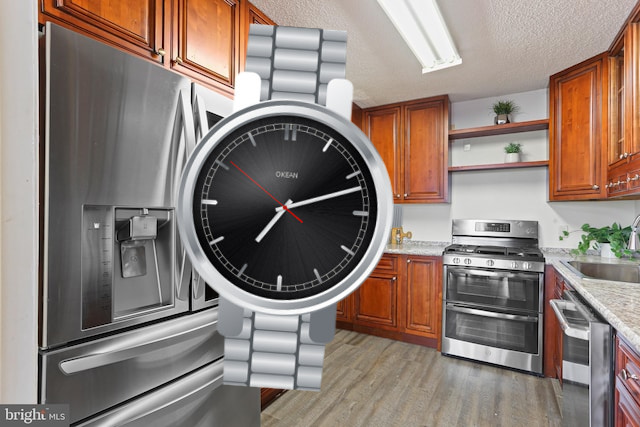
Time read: 7:11:51
